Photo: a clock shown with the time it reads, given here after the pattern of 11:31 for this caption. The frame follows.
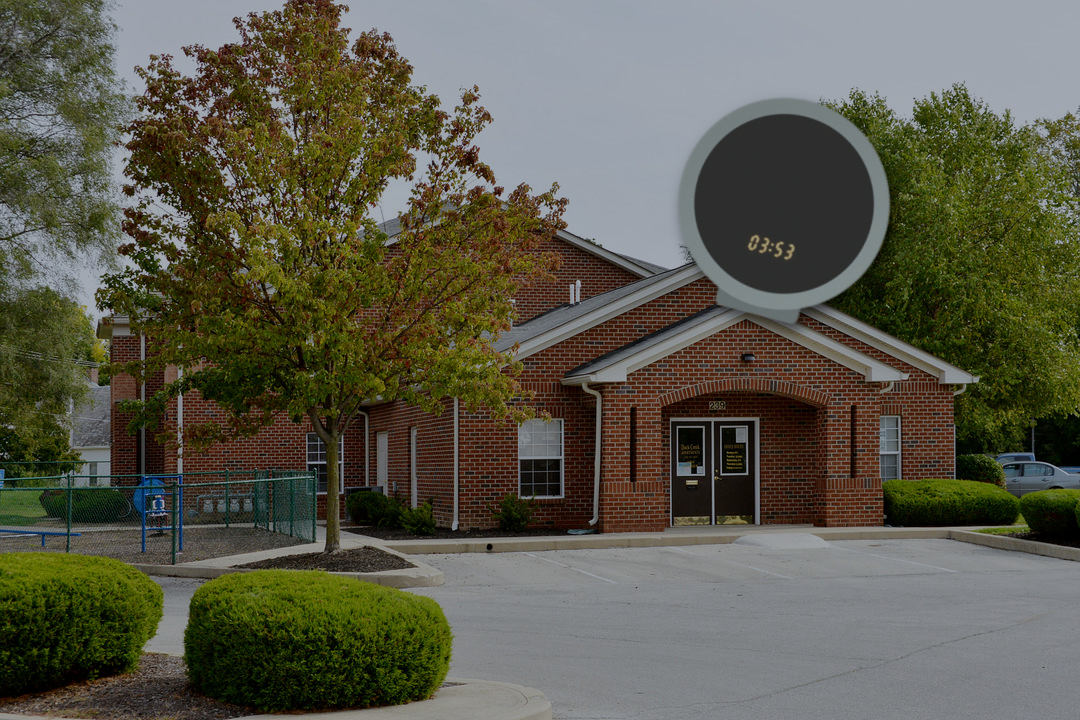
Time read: 3:53
